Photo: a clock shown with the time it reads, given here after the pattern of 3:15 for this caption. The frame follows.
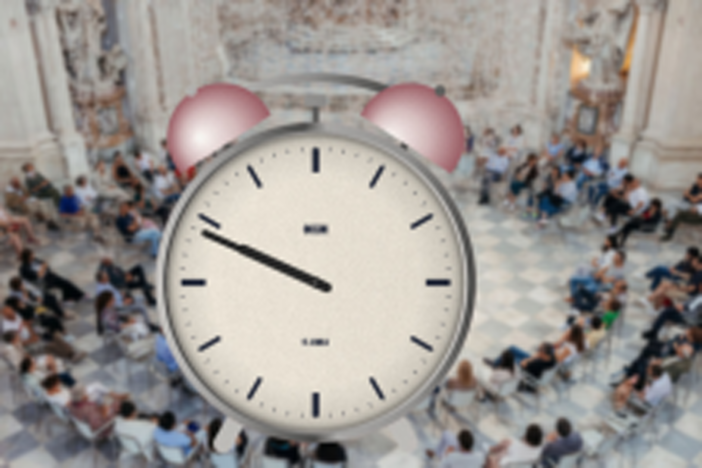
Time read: 9:49
